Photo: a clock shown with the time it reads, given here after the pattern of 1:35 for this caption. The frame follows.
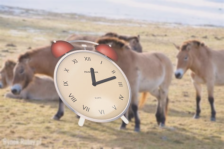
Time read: 12:12
